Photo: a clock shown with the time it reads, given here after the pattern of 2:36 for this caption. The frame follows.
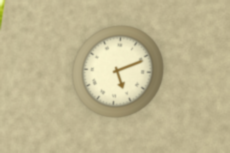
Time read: 5:11
